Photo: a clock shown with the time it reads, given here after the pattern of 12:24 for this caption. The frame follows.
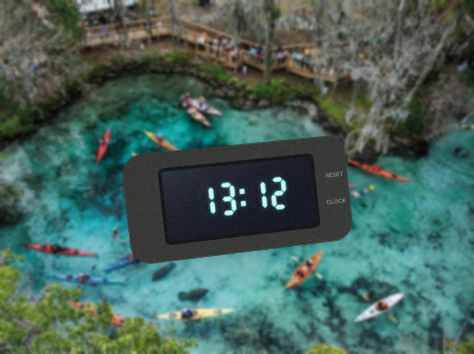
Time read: 13:12
